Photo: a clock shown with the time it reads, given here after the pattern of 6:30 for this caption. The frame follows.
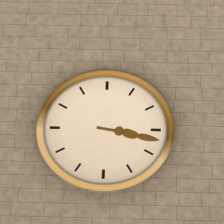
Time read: 3:17
